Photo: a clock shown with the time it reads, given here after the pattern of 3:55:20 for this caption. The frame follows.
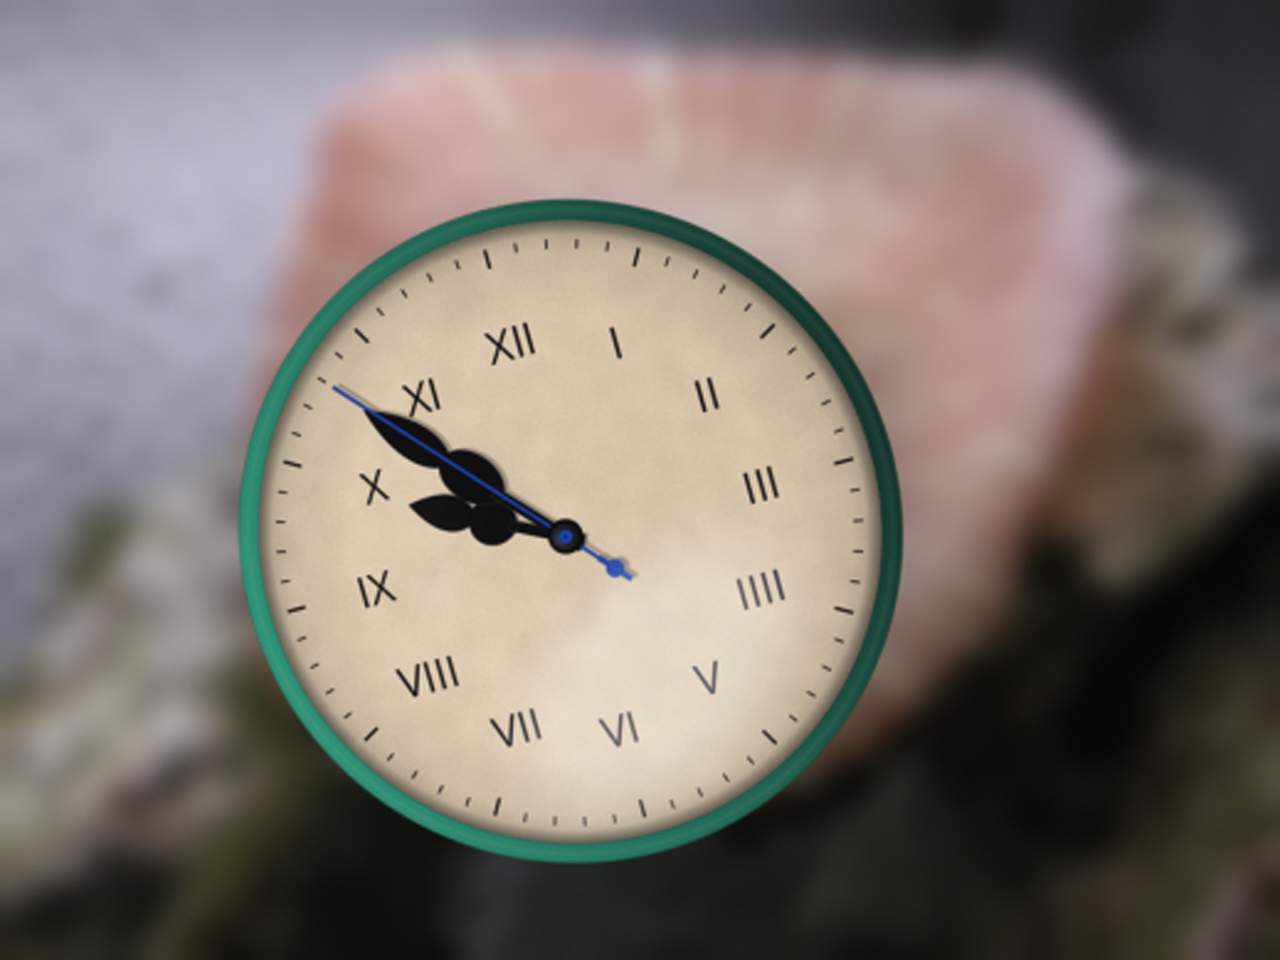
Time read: 9:52:53
